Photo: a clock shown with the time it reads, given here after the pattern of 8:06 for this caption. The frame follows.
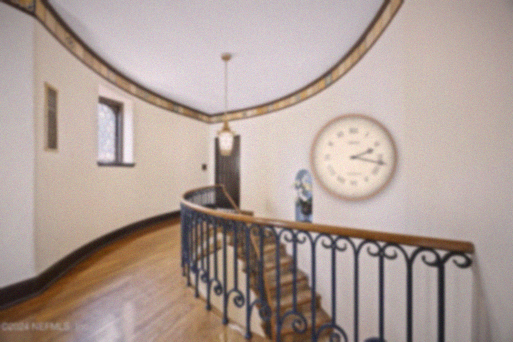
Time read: 2:17
